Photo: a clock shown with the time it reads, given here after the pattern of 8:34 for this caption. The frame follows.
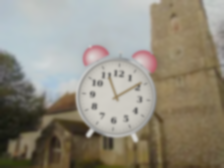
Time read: 11:09
